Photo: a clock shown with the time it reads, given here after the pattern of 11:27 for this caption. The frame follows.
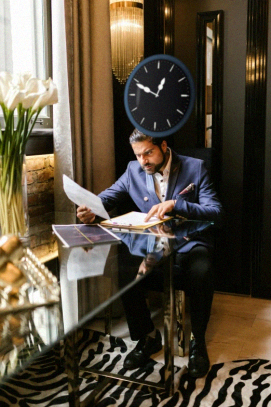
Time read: 12:49
